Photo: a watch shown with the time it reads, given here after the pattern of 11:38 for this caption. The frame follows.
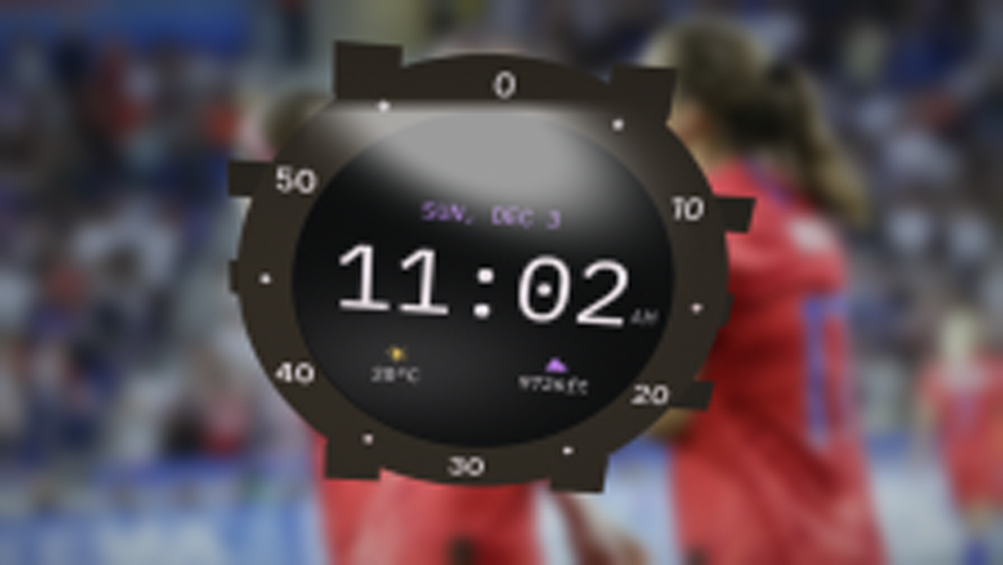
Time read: 11:02
